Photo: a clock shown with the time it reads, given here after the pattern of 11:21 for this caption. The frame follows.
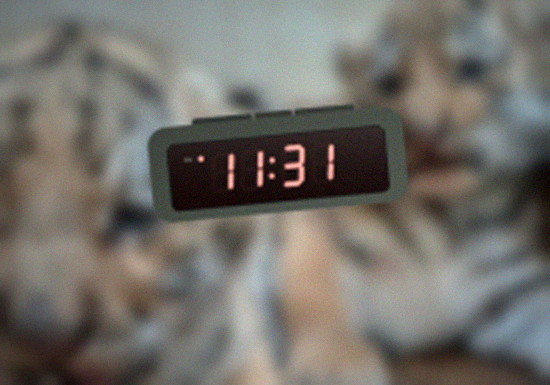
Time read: 11:31
